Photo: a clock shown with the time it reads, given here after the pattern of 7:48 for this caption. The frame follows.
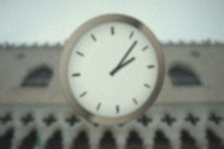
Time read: 2:07
